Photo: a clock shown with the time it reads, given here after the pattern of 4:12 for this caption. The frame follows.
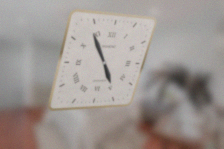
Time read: 4:54
